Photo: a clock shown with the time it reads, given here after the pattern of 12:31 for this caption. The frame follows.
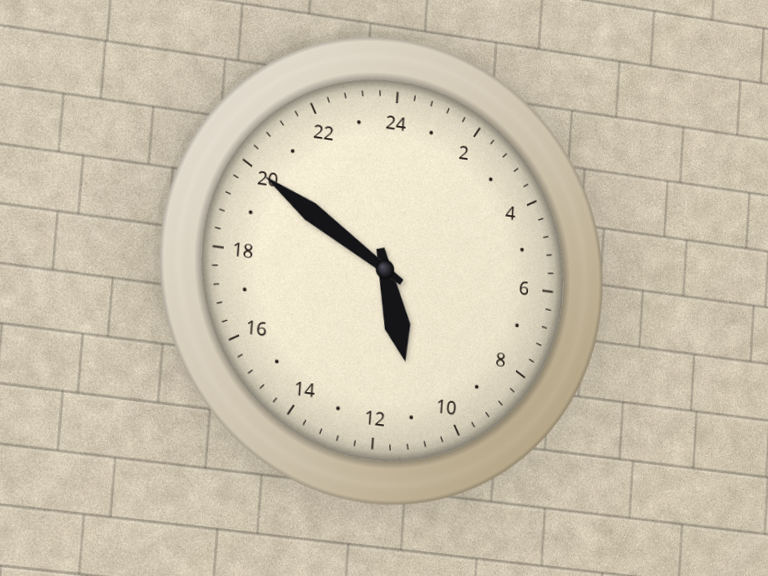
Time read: 10:50
